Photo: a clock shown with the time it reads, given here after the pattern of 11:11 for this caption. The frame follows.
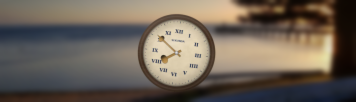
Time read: 7:51
